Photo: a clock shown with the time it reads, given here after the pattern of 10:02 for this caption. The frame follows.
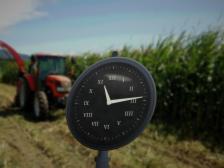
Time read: 11:14
